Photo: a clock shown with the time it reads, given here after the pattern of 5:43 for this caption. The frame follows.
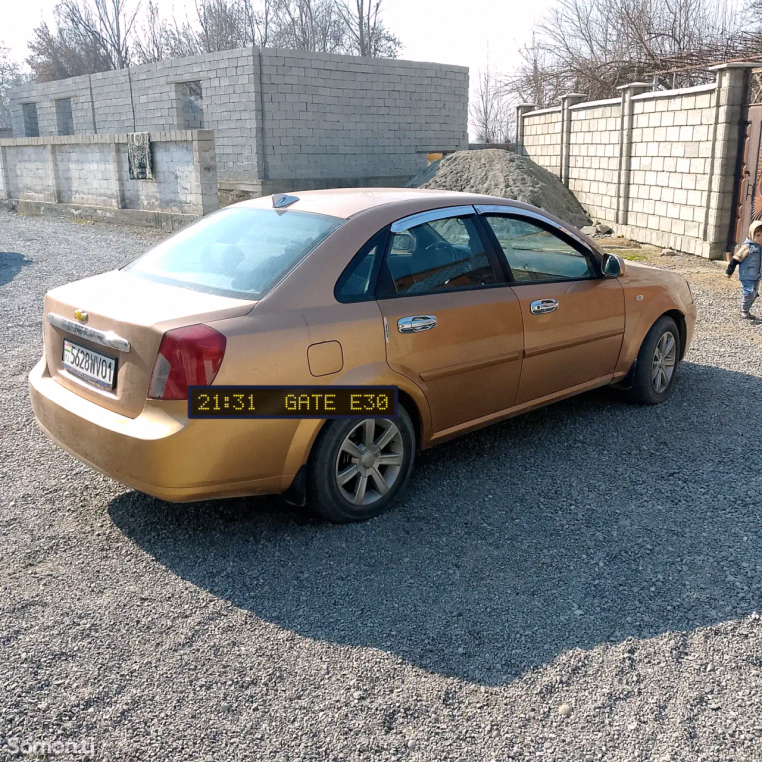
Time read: 21:31
